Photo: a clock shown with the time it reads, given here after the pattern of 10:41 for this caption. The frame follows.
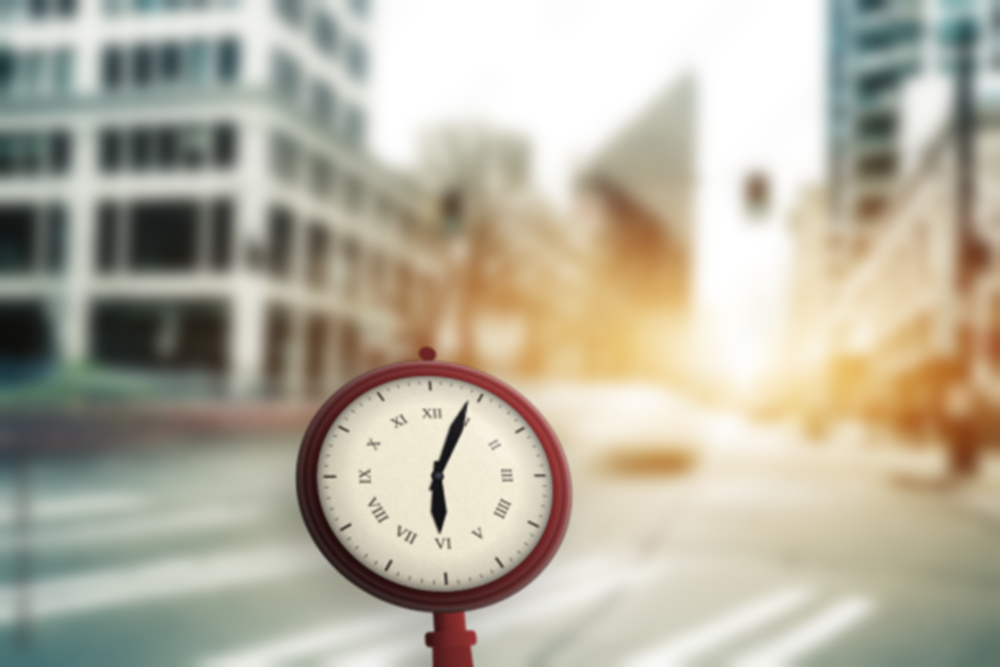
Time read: 6:04
